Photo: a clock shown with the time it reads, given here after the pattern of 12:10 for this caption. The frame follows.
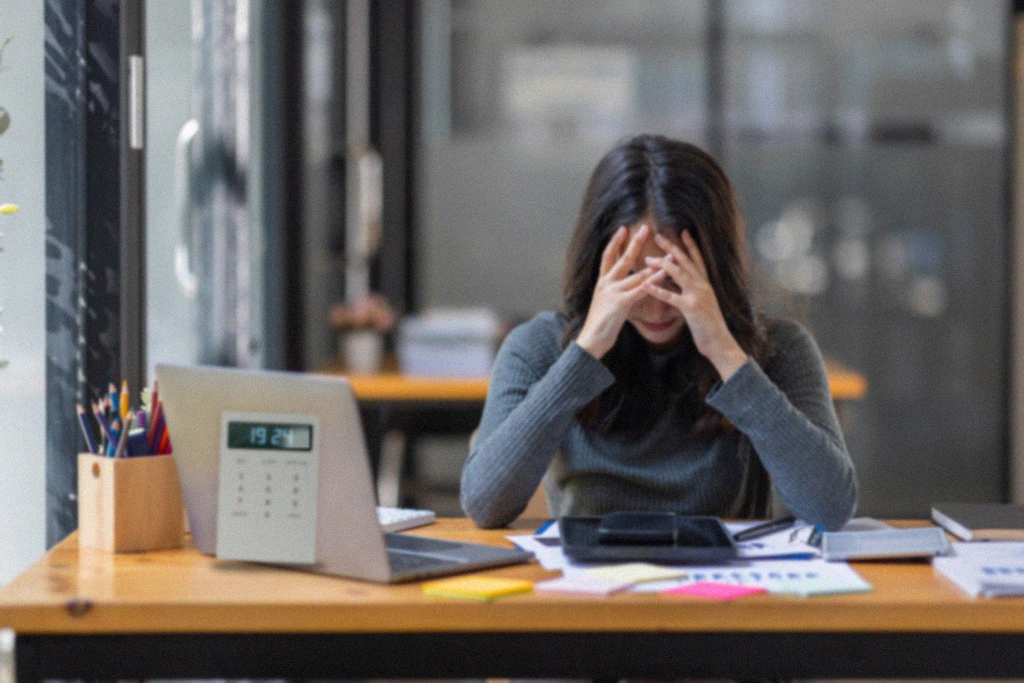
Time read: 19:24
